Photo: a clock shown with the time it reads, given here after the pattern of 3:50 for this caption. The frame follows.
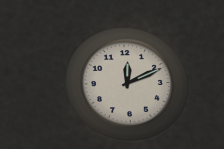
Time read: 12:11
